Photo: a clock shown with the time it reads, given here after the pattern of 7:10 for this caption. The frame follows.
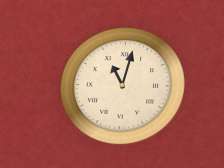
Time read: 11:02
